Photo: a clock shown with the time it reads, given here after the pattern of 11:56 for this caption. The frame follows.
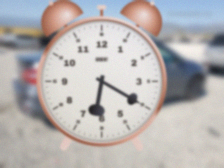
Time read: 6:20
